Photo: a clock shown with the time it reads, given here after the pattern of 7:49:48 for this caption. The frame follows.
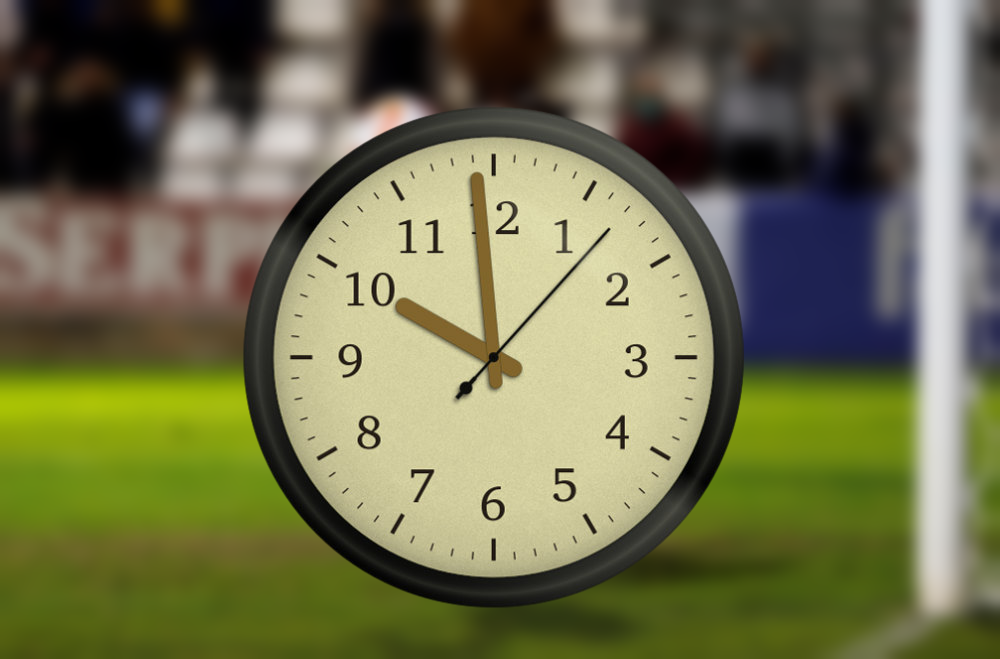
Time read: 9:59:07
